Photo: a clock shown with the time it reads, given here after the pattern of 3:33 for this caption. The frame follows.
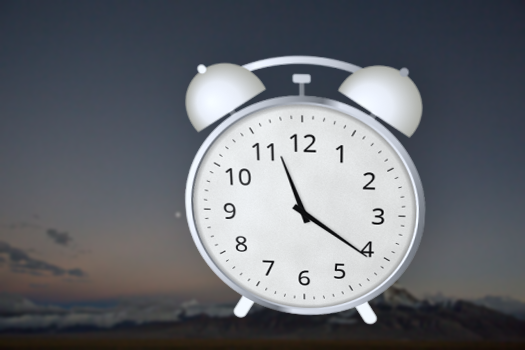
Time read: 11:21
